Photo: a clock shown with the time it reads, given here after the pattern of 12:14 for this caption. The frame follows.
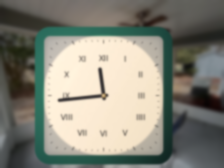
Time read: 11:44
